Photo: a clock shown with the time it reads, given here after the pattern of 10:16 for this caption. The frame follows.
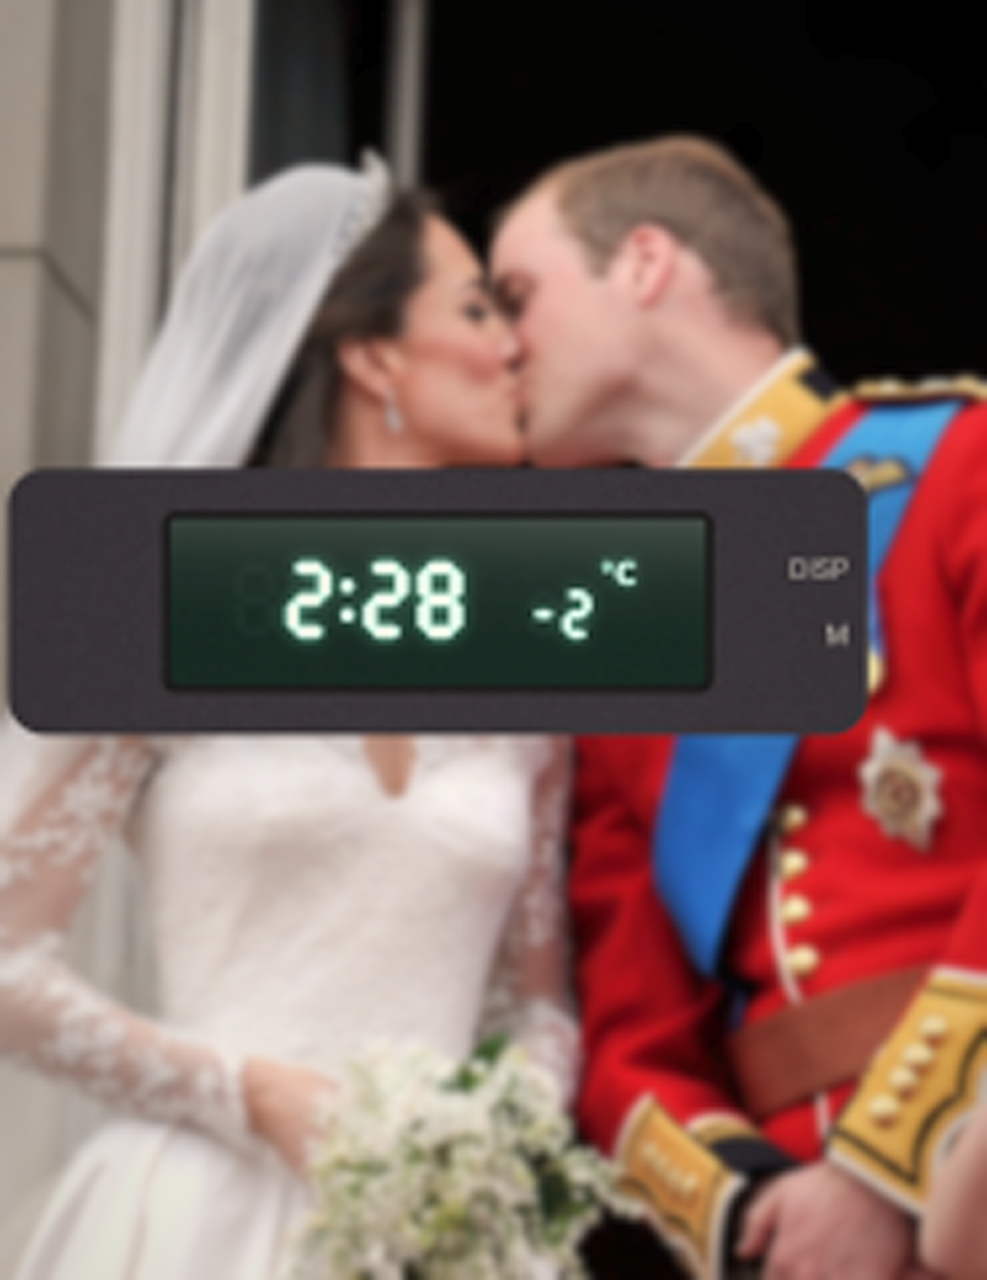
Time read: 2:28
